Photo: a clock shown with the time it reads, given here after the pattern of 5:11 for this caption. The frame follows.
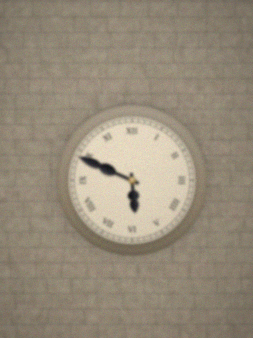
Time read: 5:49
